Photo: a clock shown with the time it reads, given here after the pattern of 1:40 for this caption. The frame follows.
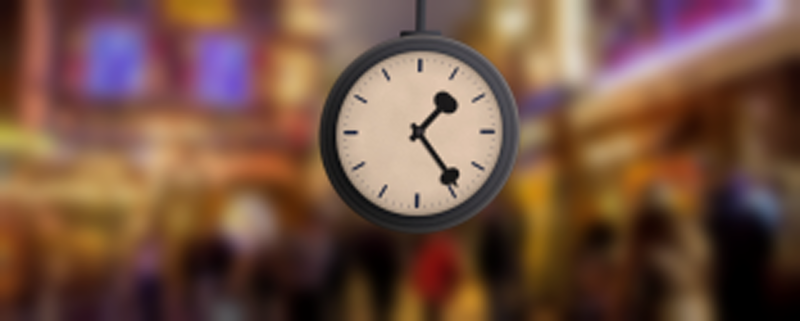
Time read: 1:24
